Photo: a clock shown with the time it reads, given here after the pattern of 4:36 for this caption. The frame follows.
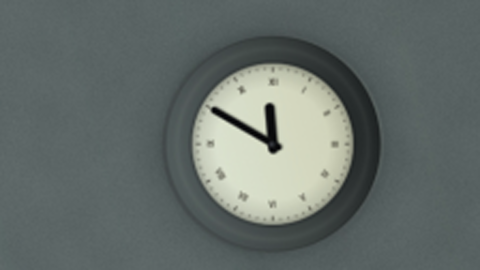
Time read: 11:50
